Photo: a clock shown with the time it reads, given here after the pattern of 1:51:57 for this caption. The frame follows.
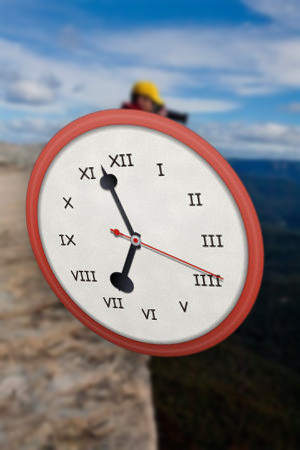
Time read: 6:57:19
